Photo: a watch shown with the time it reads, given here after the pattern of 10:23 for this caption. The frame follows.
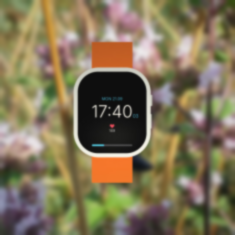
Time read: 17:40
